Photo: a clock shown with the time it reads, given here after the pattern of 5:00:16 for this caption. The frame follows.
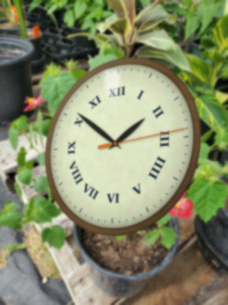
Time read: 1:51:14
